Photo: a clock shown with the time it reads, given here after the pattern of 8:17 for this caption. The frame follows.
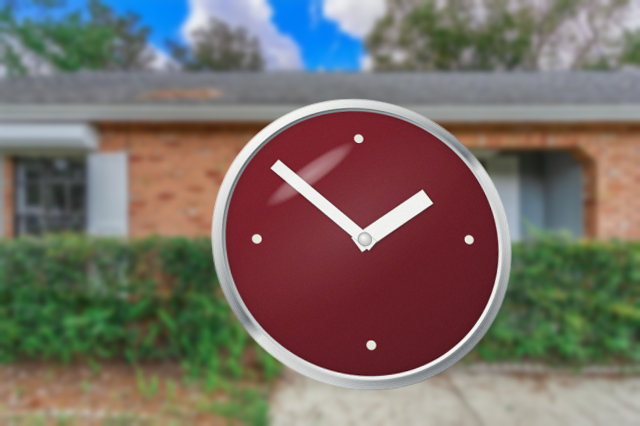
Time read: 1:52
